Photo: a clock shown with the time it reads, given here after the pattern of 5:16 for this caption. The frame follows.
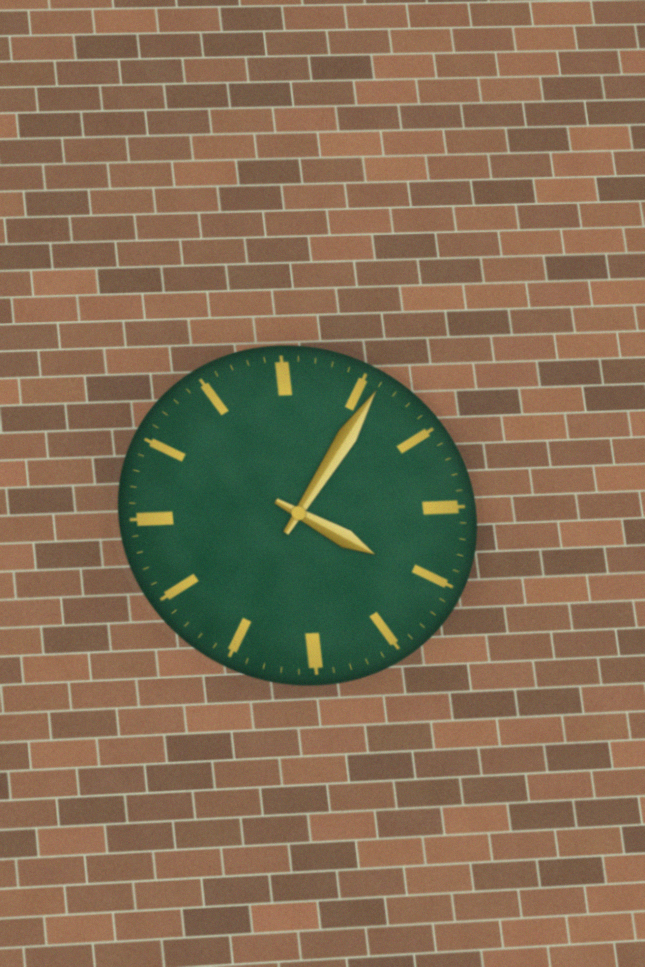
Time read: 4:06
